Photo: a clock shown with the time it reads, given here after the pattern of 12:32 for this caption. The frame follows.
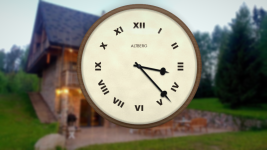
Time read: 3:23
